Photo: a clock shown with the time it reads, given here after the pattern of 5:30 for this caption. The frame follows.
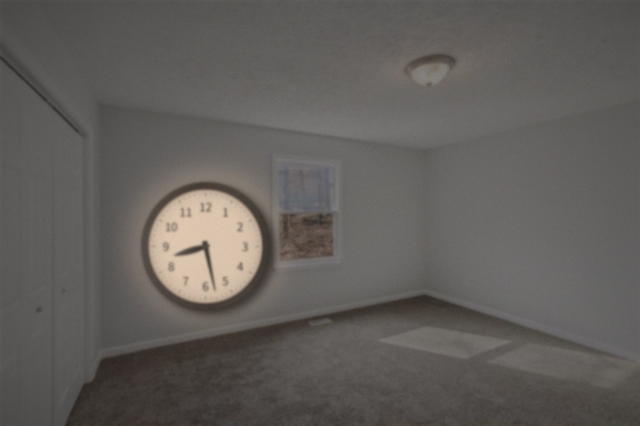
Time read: 8:28
